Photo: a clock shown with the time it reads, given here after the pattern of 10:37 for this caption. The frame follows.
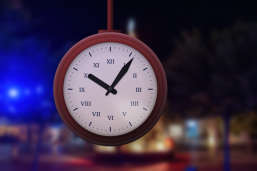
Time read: 10:06
